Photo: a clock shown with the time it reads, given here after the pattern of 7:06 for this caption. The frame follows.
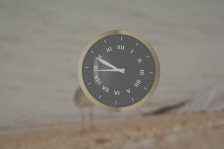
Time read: 8:49
